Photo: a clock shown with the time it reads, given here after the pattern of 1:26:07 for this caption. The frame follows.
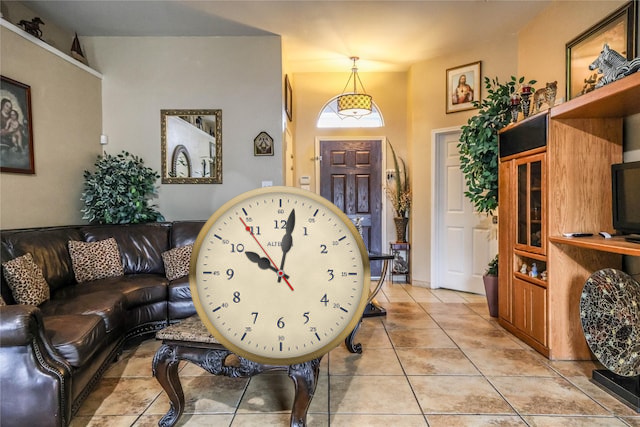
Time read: 10:01:54
